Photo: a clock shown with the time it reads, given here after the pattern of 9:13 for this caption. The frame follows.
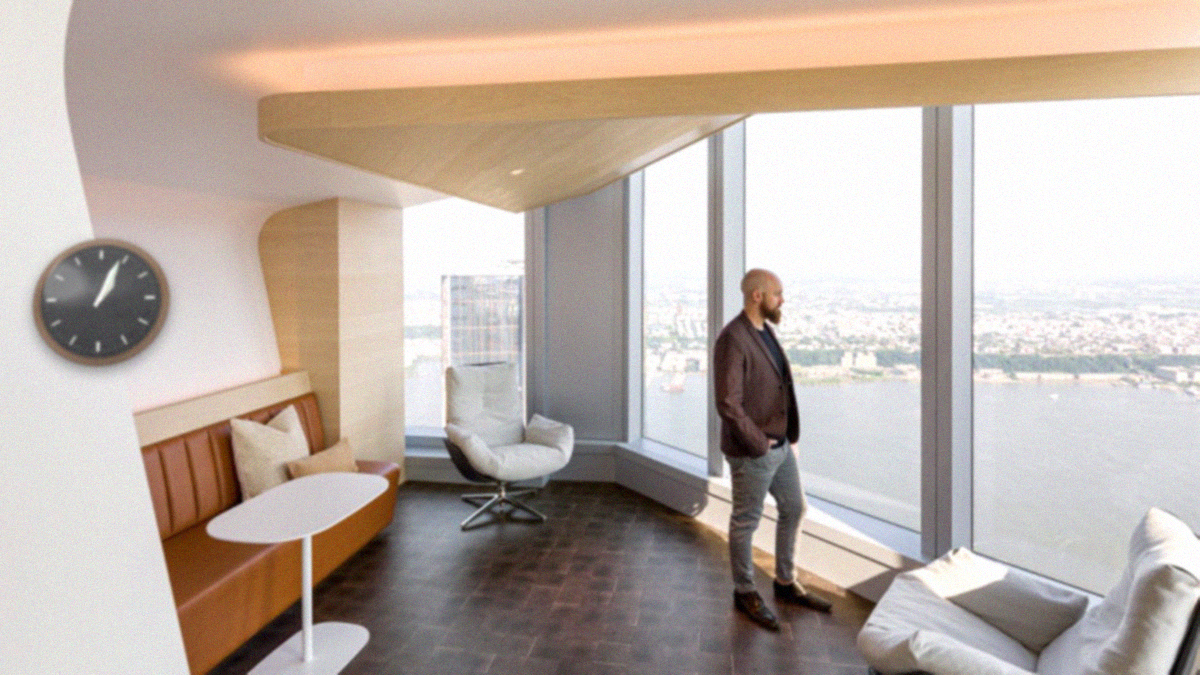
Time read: 1:04
